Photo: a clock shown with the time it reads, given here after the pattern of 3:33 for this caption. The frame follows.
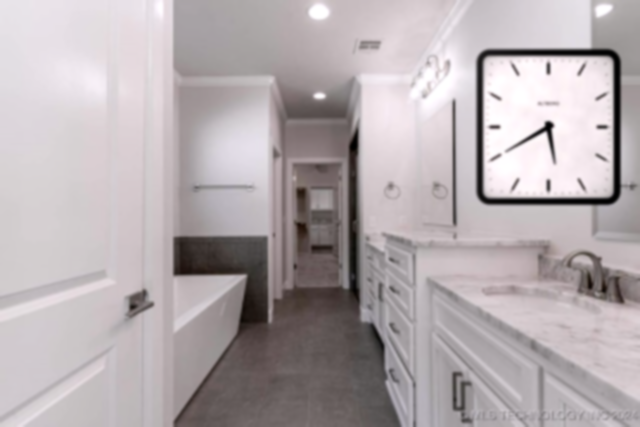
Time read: 5:40
